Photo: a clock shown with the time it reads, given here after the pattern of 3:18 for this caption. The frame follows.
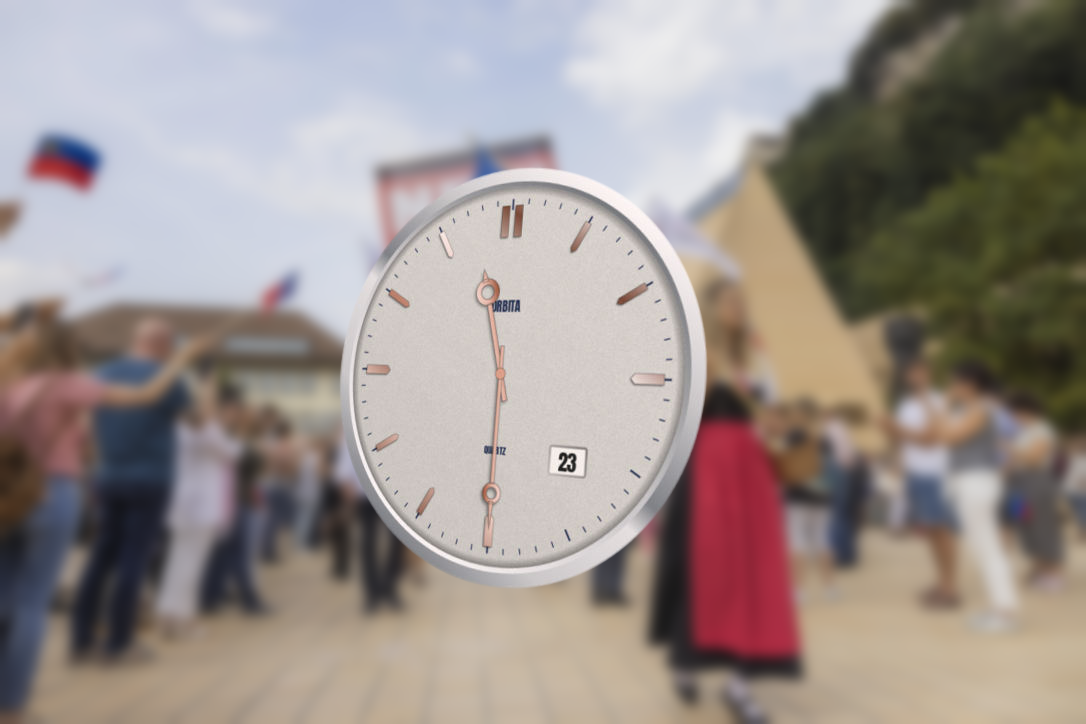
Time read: 11:30
